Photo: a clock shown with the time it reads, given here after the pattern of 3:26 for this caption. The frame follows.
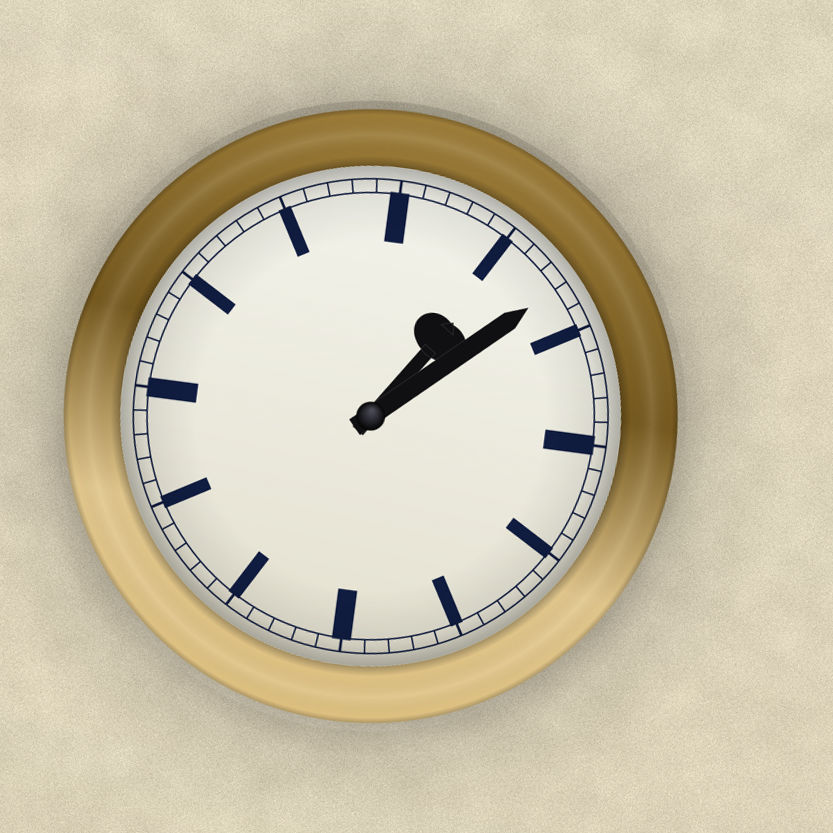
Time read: 1:08
